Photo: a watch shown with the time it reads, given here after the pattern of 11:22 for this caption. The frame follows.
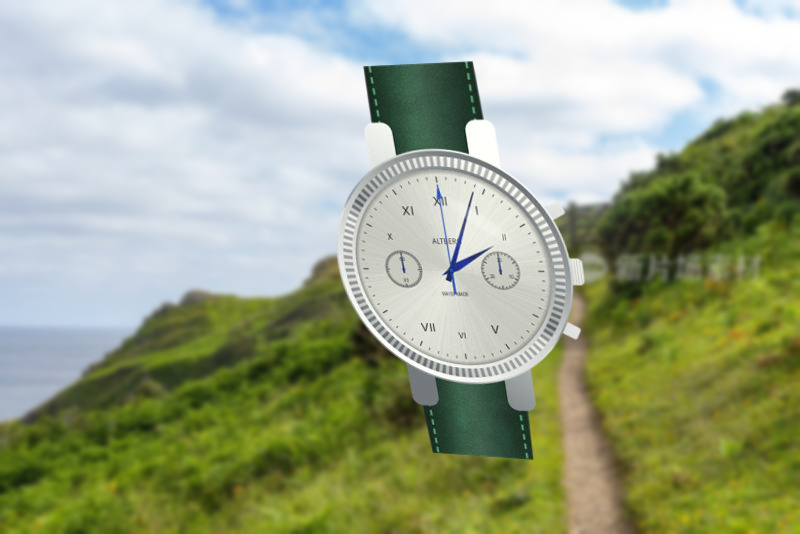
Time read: 2:04
